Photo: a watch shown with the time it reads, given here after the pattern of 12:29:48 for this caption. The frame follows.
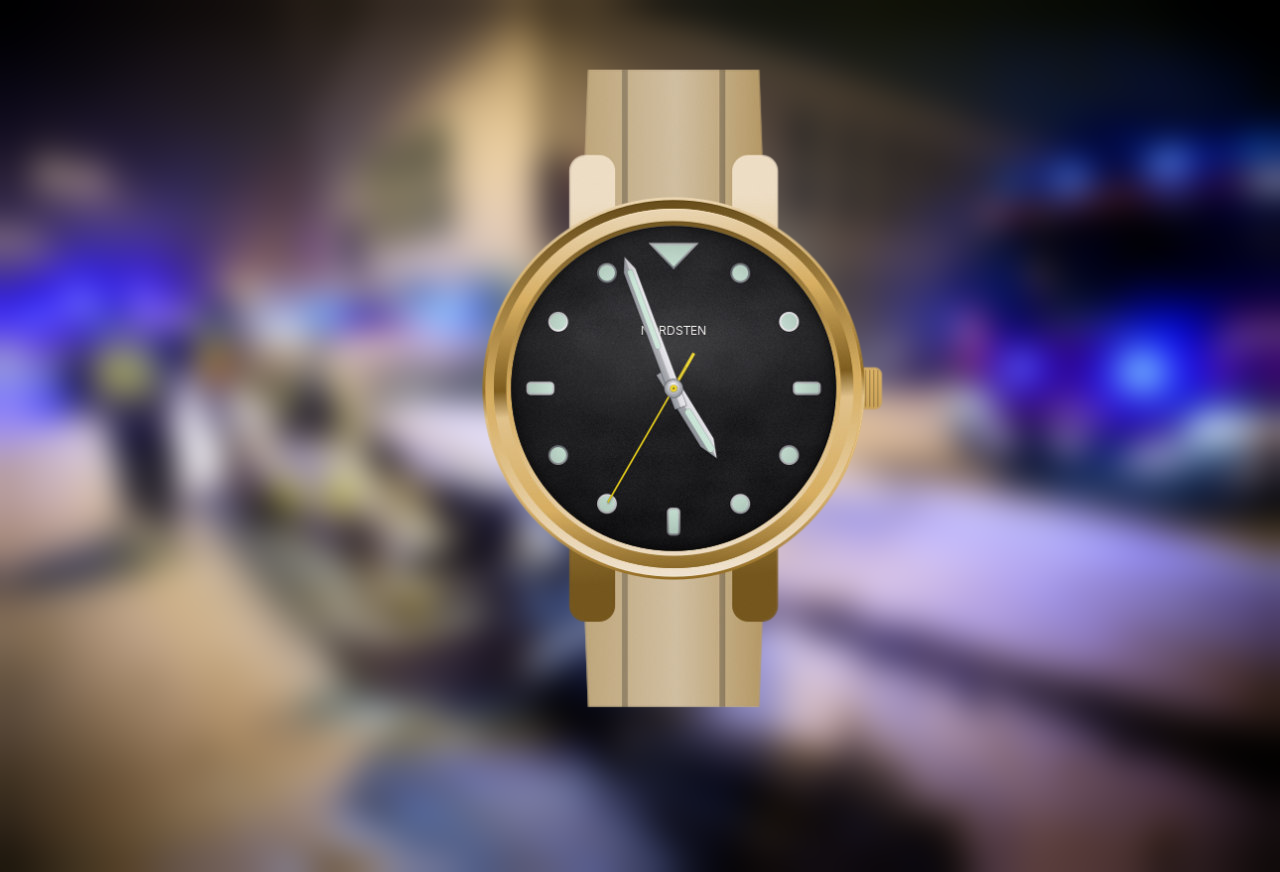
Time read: 4:56:35
